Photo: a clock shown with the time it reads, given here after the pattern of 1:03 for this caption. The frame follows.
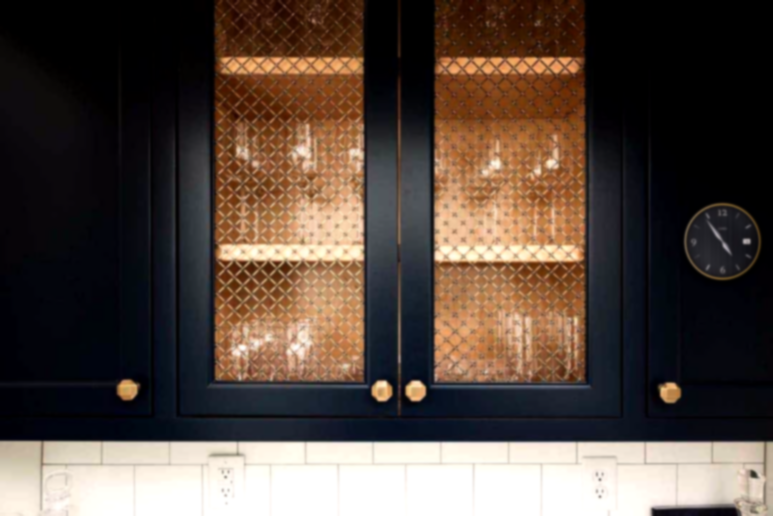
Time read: 4:54
